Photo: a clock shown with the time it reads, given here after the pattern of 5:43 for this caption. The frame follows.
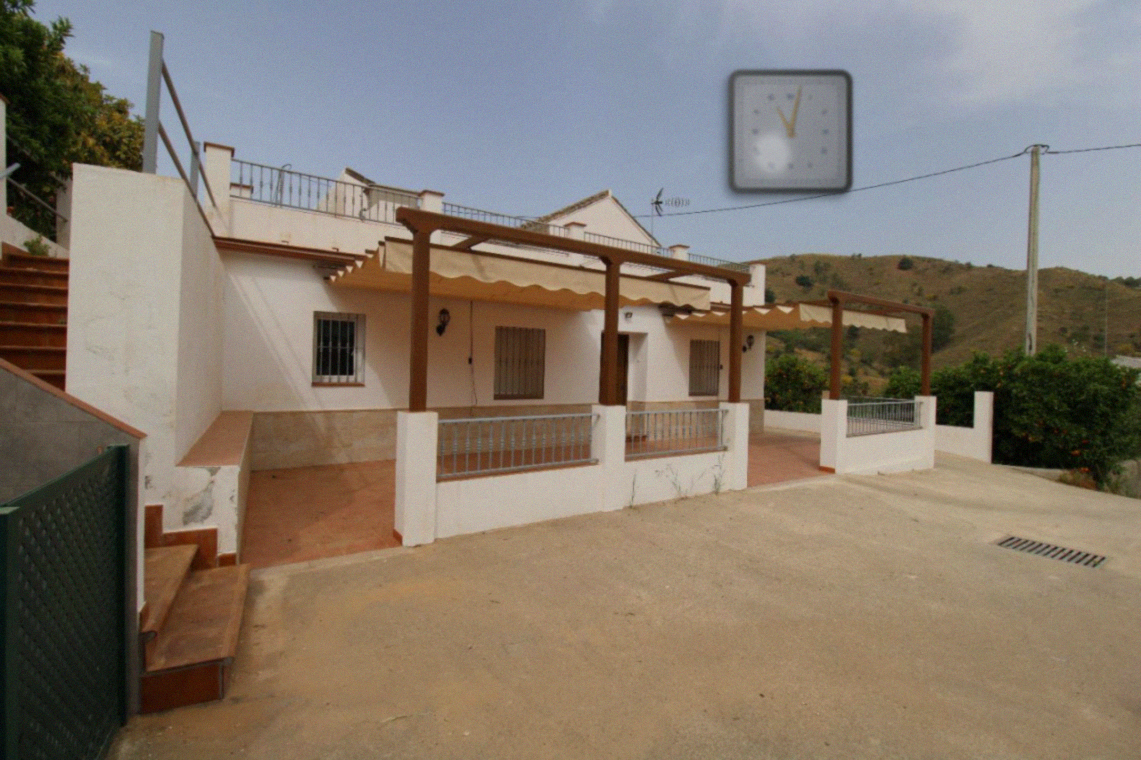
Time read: 11:02
